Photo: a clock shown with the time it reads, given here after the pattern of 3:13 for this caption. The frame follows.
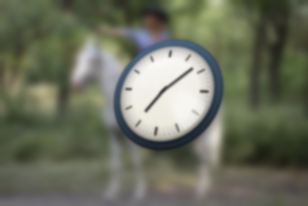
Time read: 7:08
